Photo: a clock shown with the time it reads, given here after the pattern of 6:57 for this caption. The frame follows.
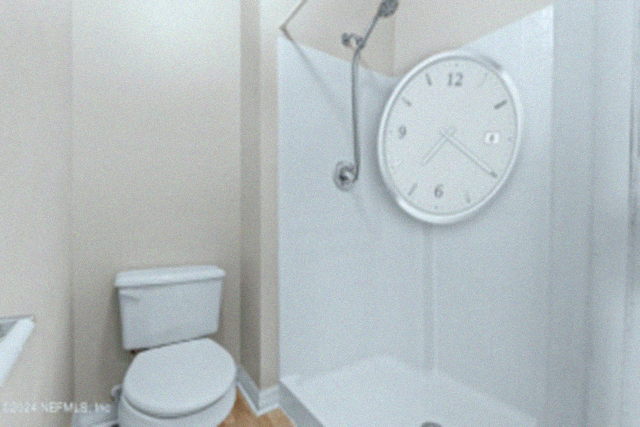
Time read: 7:20
